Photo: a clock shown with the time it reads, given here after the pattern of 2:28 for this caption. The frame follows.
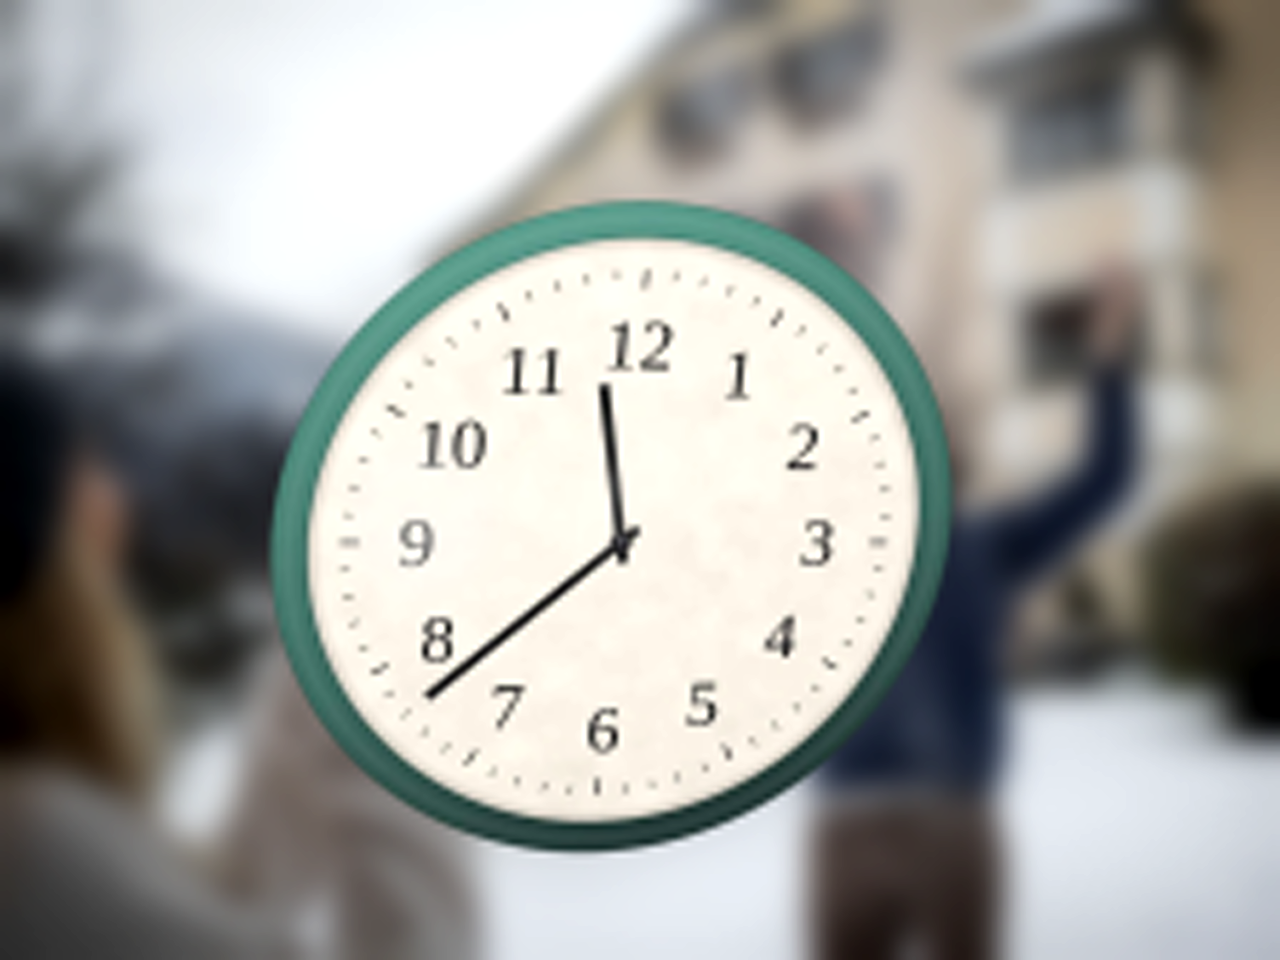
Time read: 11:38
